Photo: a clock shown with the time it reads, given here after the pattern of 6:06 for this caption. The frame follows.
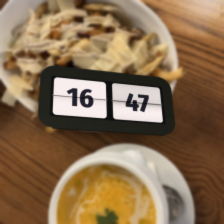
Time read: 16:47
